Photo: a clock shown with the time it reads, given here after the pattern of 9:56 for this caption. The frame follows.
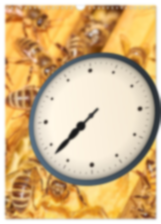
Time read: 7:38
